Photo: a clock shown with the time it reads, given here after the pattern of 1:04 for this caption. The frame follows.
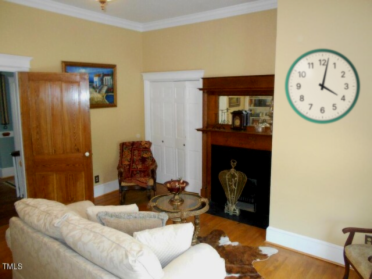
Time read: 4:02
